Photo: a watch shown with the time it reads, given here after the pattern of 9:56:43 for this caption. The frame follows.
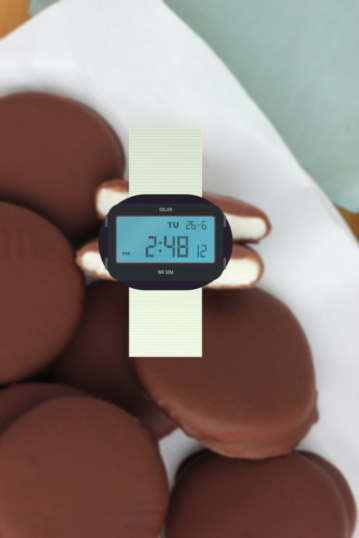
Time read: 2:48:12
